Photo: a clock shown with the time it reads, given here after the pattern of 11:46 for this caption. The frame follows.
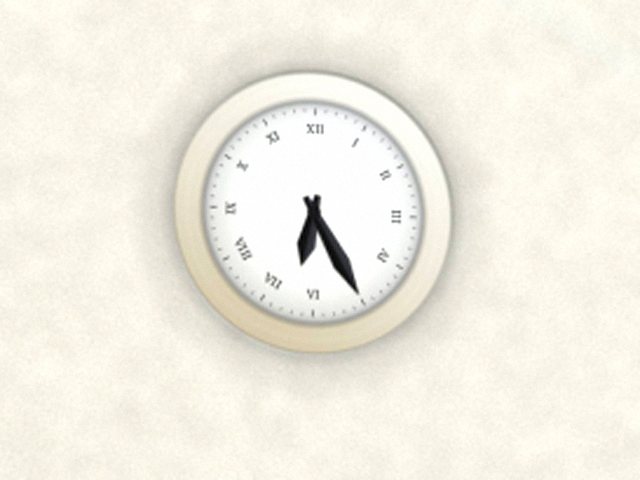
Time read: 6:25
